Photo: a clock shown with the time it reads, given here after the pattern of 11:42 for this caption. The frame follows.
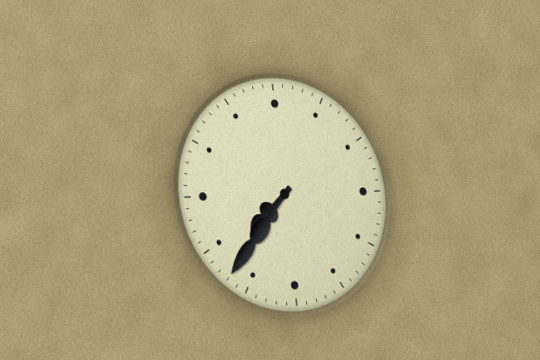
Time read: 7:37
